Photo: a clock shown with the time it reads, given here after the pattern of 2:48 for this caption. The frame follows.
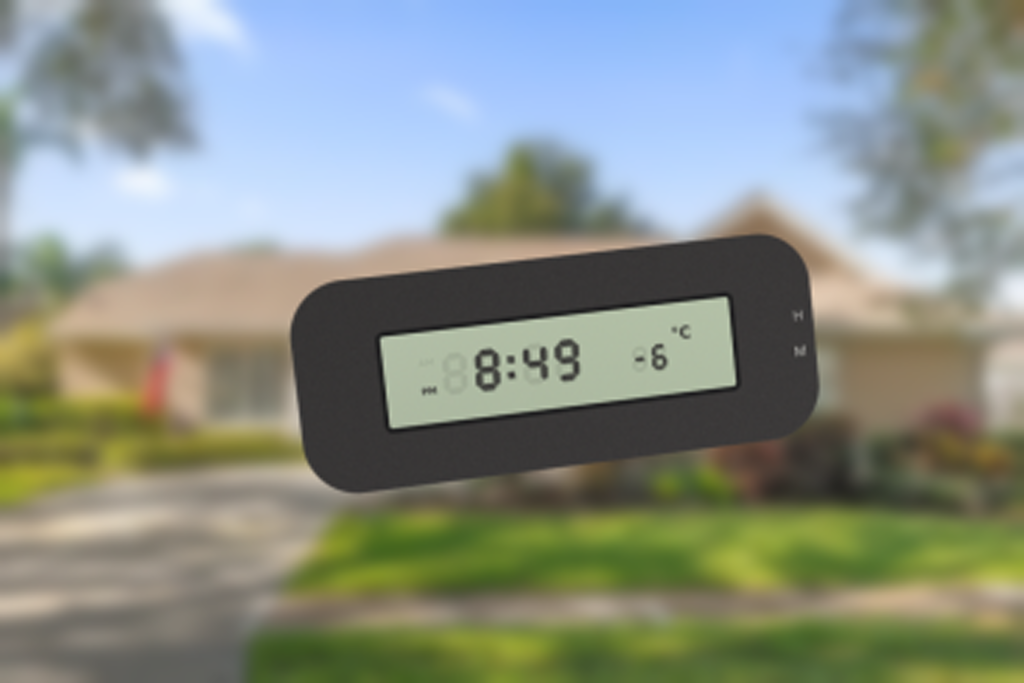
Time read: 8:49
